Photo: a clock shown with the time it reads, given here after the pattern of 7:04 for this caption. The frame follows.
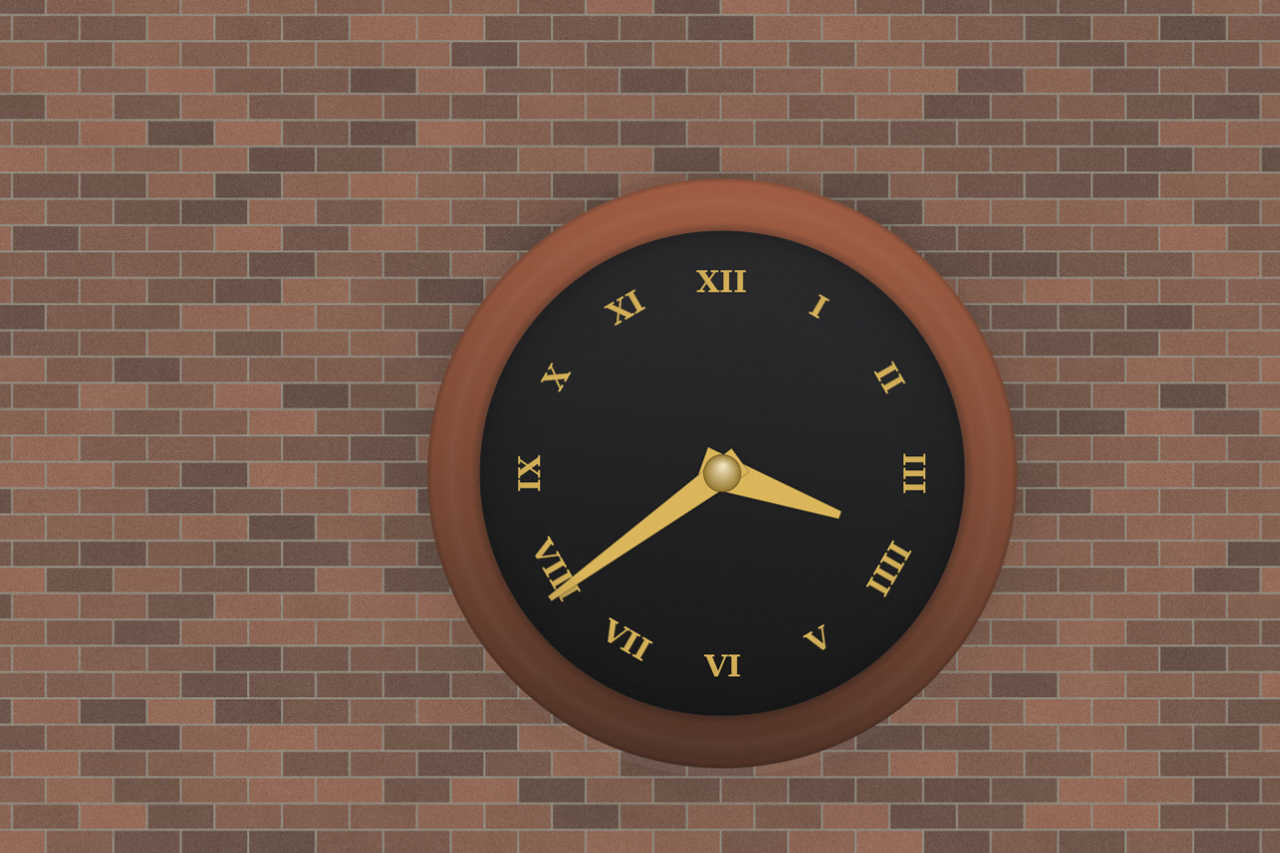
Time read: 3:39
